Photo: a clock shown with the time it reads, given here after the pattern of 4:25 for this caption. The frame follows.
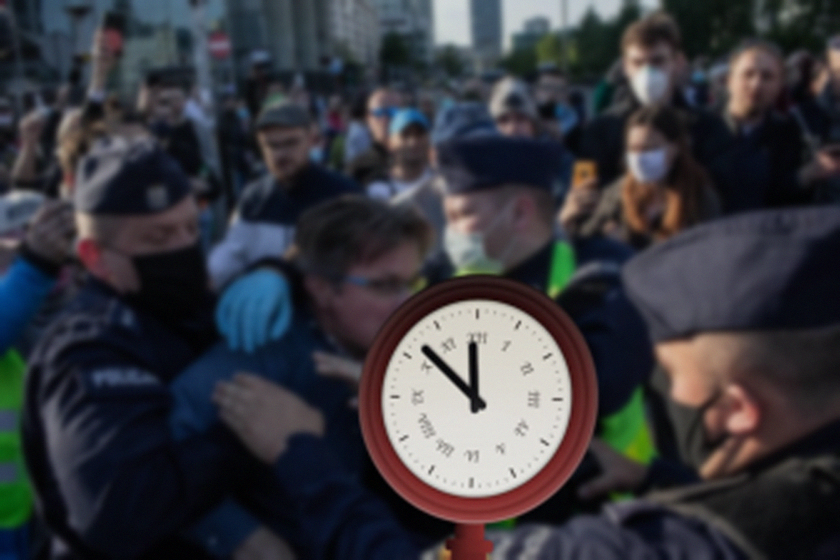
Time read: 11:52
